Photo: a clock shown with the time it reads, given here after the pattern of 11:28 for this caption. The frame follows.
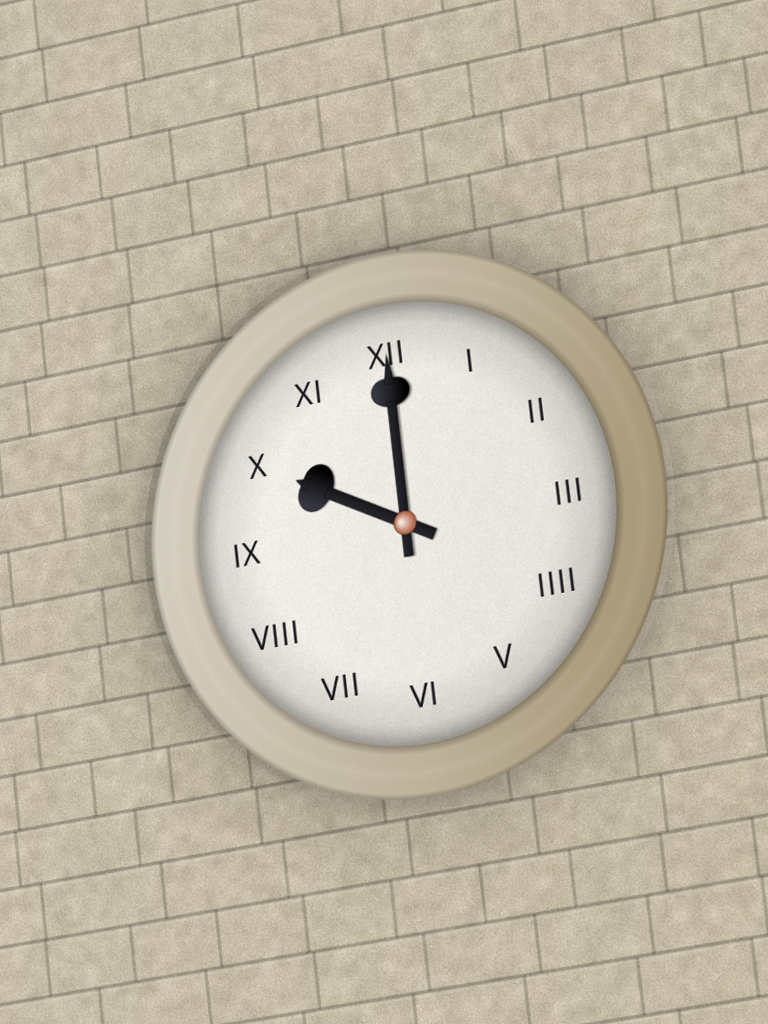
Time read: 10:00
